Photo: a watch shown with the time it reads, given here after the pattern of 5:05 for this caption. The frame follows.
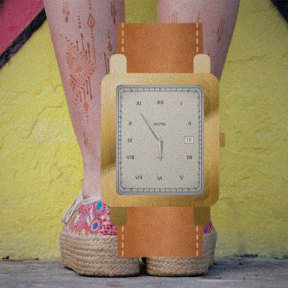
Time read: 5:54
